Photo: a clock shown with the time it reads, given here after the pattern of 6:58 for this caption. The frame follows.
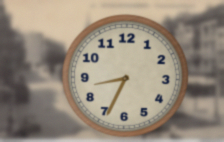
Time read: 8:34
